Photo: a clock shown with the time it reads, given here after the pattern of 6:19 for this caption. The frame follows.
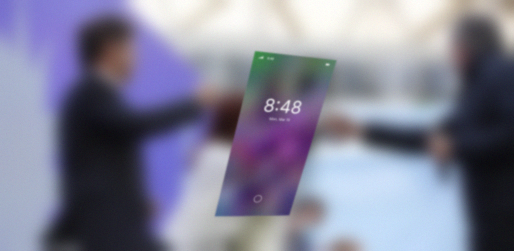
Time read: 8:48
